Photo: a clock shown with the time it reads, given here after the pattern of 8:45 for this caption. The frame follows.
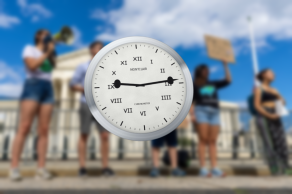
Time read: 9:14
